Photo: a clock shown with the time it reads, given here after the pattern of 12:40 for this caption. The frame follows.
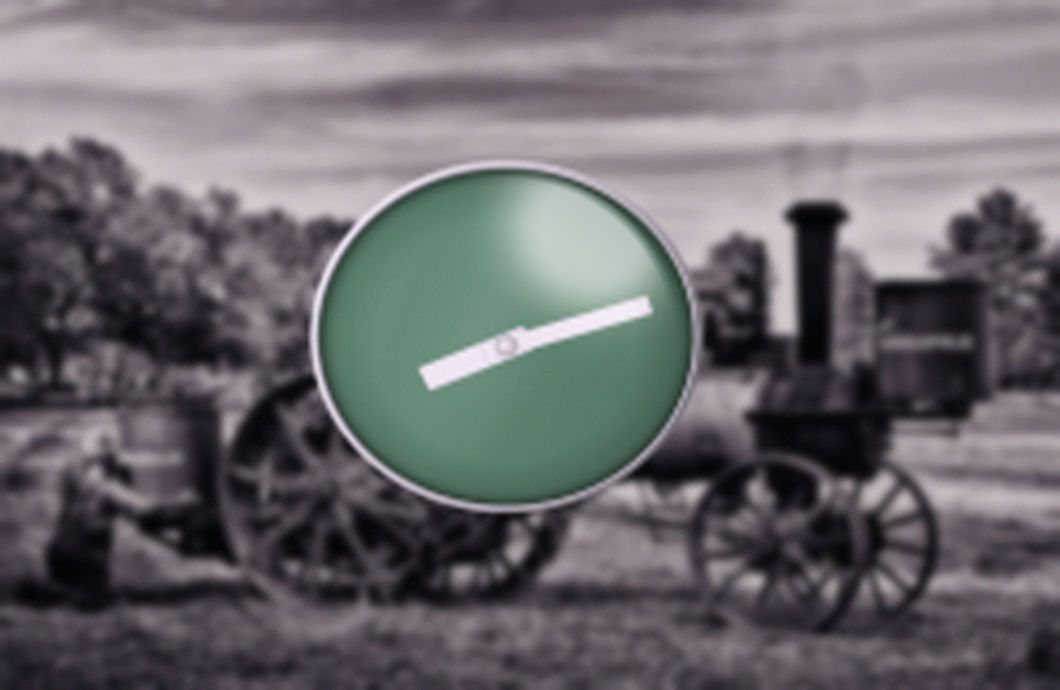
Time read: 8:12
